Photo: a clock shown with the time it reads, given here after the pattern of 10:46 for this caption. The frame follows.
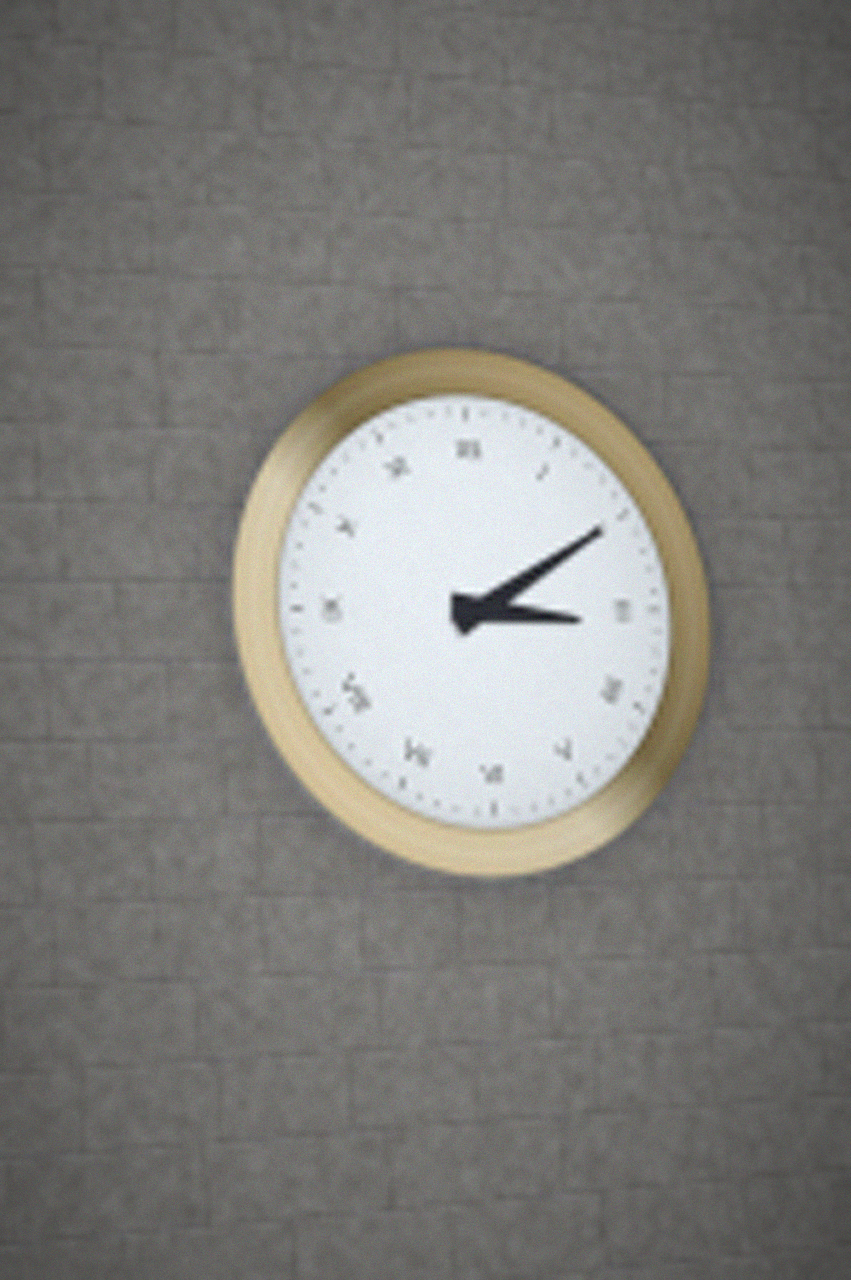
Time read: 3:10
